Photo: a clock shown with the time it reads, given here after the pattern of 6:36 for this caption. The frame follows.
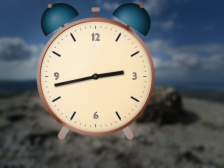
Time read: 2:43
